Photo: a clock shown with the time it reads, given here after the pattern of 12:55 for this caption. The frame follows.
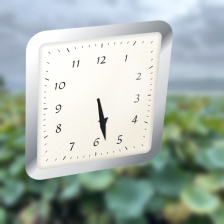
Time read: 5:28
